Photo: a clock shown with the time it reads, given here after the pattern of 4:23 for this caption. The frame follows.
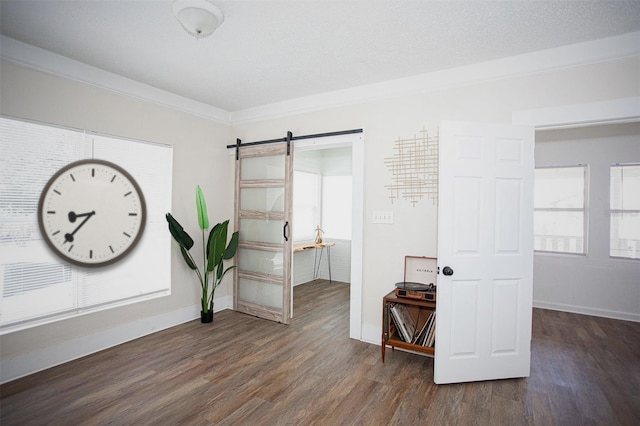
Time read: 8:37
